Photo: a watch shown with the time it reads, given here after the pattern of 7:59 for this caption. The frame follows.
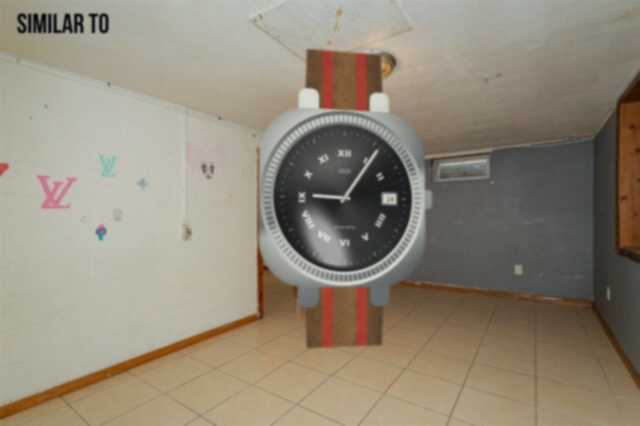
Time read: 9:06
